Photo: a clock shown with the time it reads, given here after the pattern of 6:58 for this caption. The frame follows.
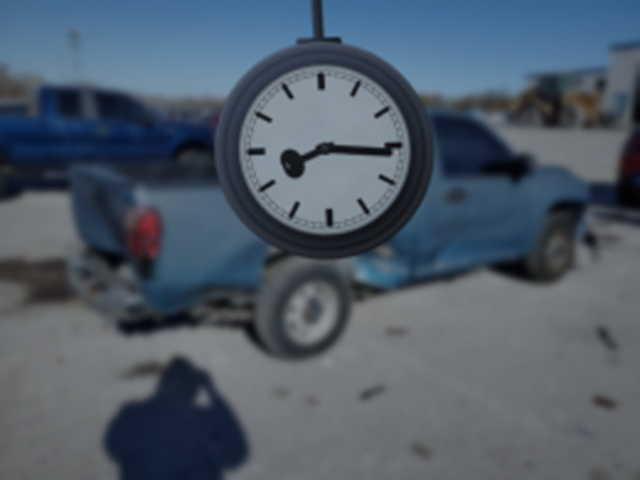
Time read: 8:16
